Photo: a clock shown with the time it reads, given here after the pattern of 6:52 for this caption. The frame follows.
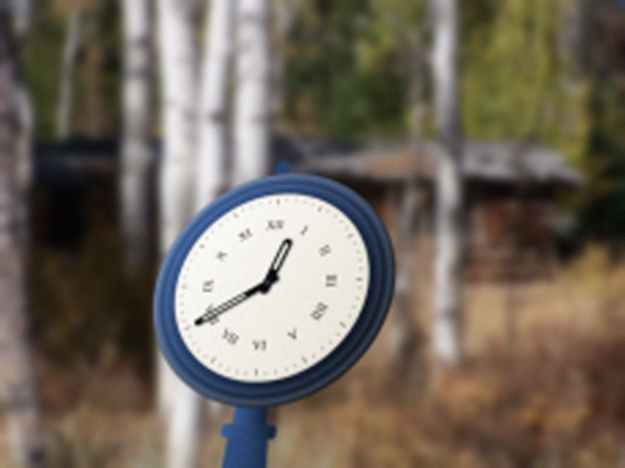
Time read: 12:40
